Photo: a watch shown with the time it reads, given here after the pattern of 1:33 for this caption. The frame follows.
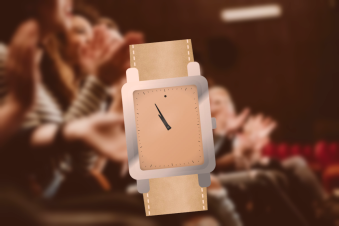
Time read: 10:56
